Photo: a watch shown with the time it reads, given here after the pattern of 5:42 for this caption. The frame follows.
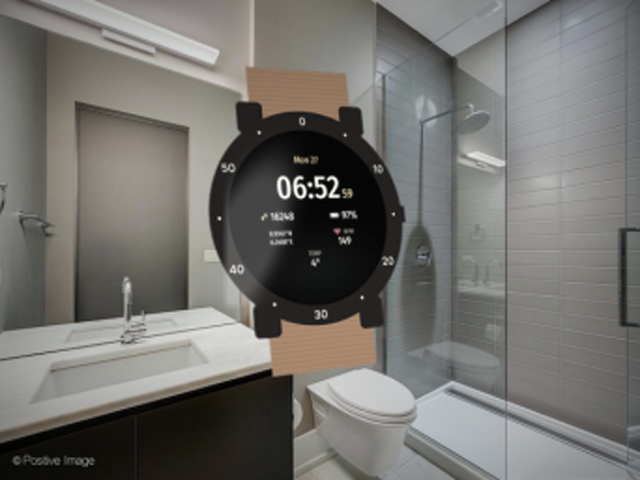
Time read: 6:52
